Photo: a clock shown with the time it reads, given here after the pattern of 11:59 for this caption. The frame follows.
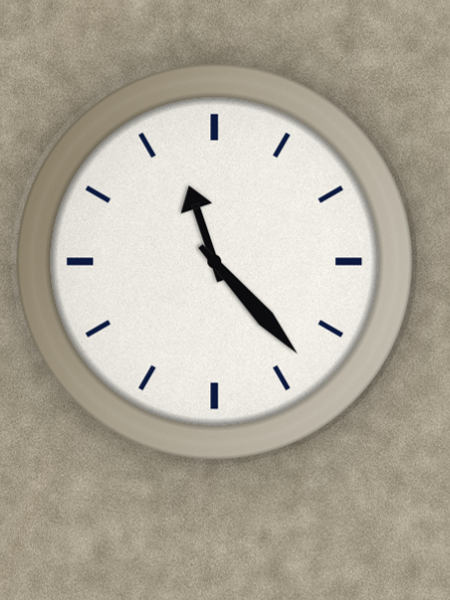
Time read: 11:23
